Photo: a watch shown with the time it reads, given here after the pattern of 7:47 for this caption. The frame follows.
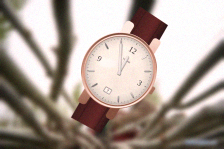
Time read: 11:55
